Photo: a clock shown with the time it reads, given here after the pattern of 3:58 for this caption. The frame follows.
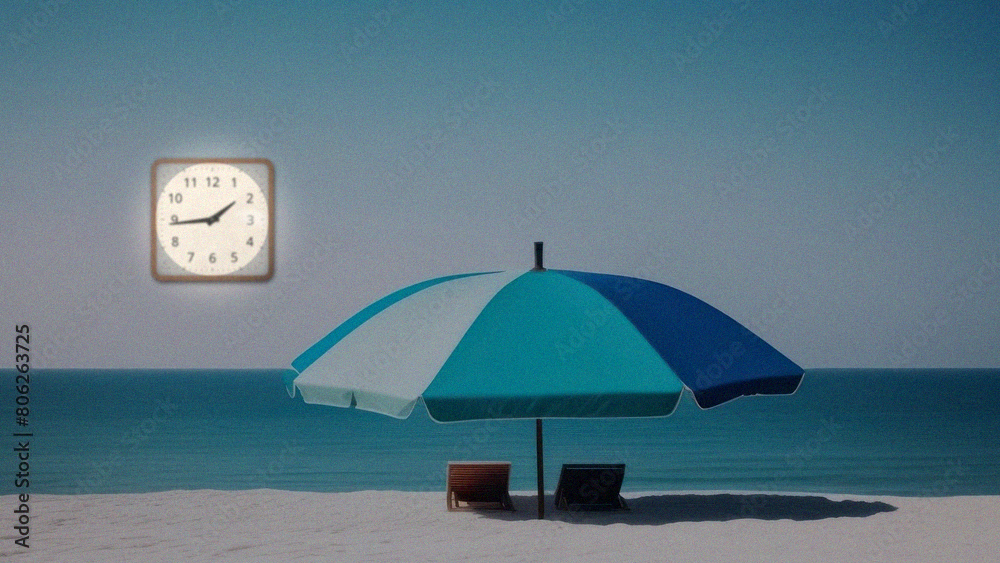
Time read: 1:44
